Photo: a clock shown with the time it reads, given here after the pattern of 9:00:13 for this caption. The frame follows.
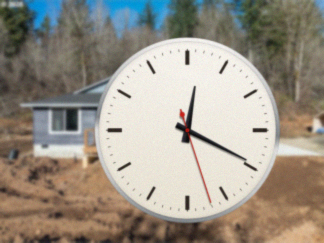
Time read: 12:19:27
